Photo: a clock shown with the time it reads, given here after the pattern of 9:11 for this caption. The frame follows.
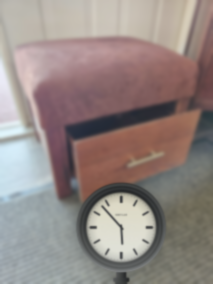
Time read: 5:53
